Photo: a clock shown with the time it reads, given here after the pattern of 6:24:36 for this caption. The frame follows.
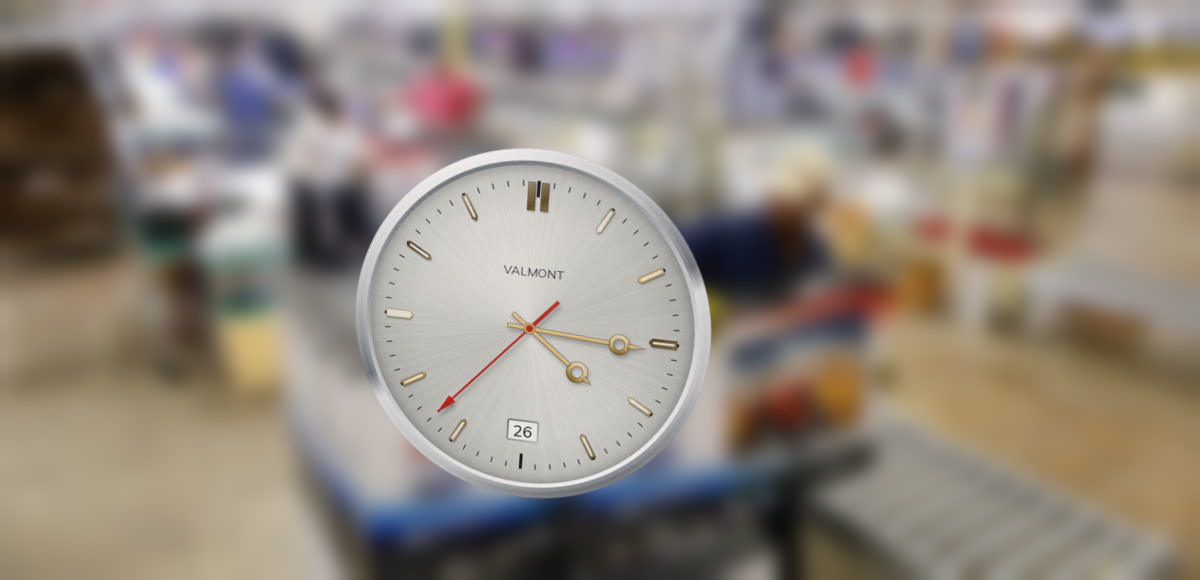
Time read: 4:15:37
